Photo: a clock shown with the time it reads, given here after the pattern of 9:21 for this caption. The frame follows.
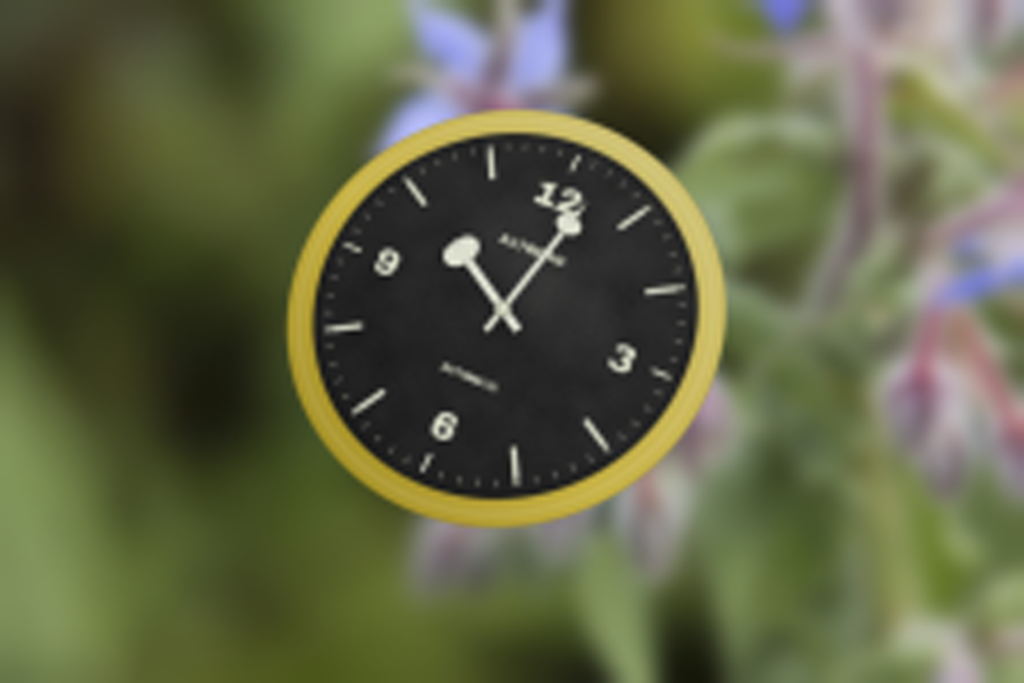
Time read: 10:02
